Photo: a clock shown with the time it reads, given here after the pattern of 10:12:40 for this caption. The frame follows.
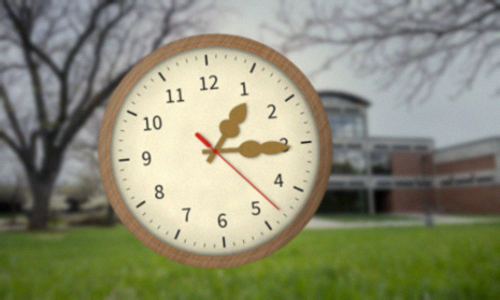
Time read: 1:15:23
